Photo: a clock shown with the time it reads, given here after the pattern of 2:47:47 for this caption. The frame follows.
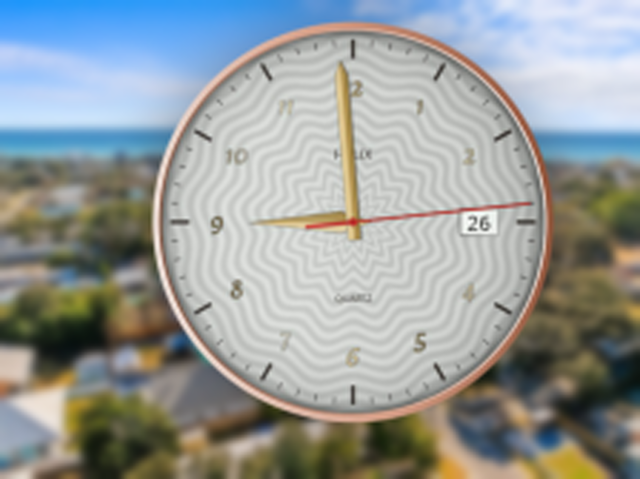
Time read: 8:59:14
